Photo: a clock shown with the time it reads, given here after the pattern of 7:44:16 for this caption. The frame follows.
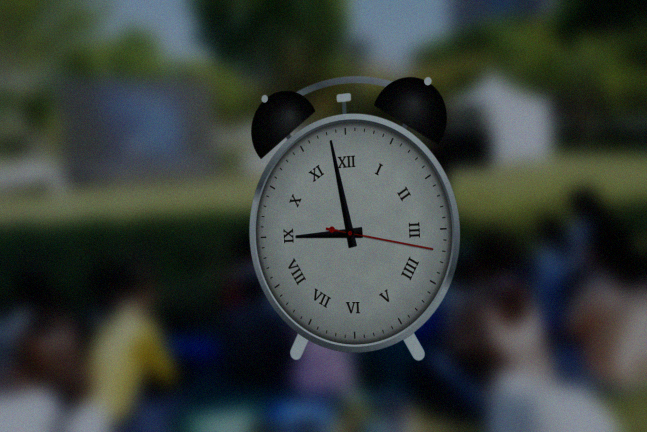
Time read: 8:58:17
